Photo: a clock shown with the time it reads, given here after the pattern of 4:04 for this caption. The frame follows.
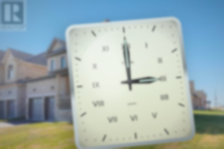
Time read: 3:00
